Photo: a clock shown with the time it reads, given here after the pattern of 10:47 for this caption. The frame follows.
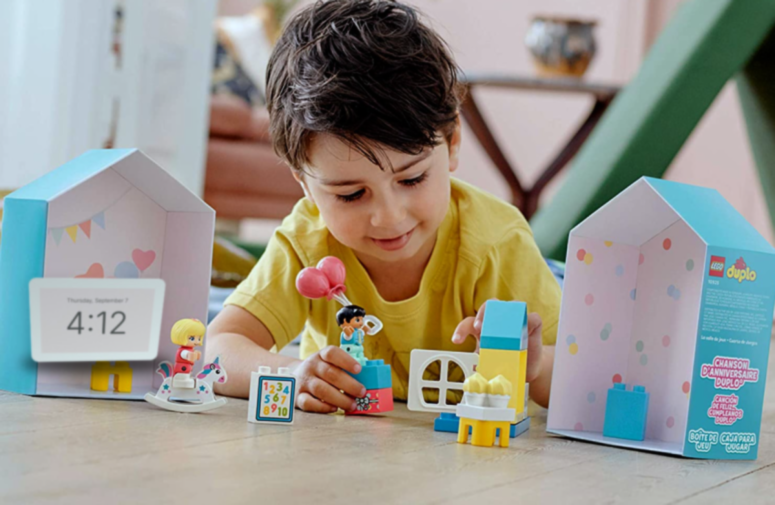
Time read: 4:12
